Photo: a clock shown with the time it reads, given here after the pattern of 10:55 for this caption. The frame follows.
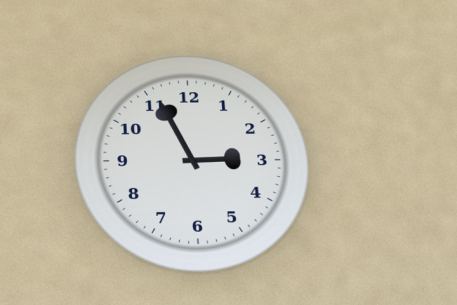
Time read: 2:56
